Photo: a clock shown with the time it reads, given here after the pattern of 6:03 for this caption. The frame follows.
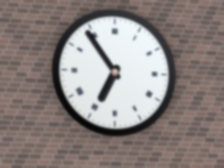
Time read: 6:54
